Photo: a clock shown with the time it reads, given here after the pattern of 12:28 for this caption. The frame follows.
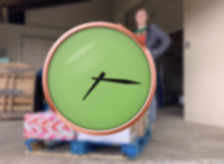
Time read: 7:16
